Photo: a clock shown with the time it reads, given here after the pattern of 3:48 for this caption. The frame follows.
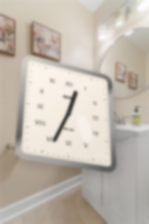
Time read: 12:34
